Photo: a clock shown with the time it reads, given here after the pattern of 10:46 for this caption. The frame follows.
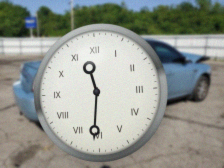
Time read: 11:31
